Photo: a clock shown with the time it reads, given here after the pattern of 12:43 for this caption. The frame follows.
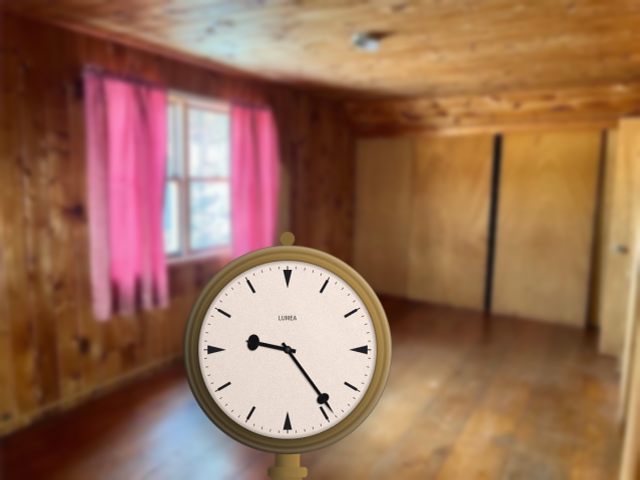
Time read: 9:24
